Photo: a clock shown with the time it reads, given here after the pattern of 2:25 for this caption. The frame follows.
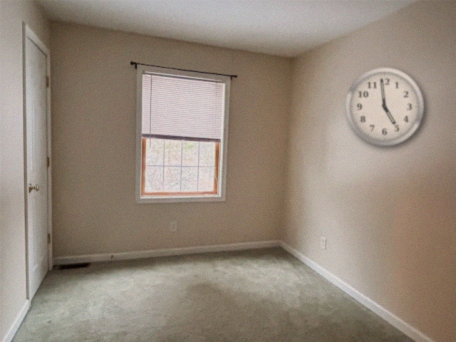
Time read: 4:59
